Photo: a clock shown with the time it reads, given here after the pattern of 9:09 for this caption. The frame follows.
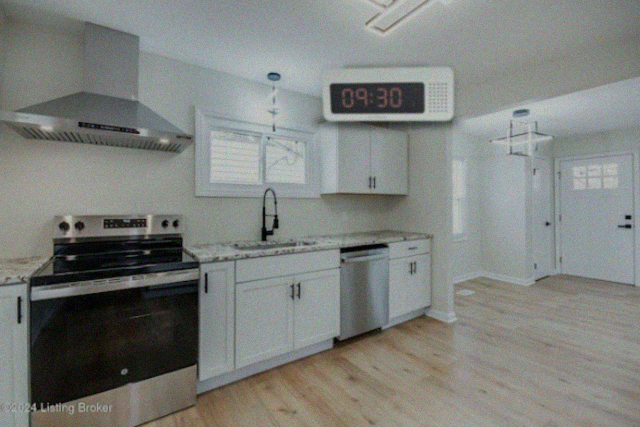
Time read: 9:30
